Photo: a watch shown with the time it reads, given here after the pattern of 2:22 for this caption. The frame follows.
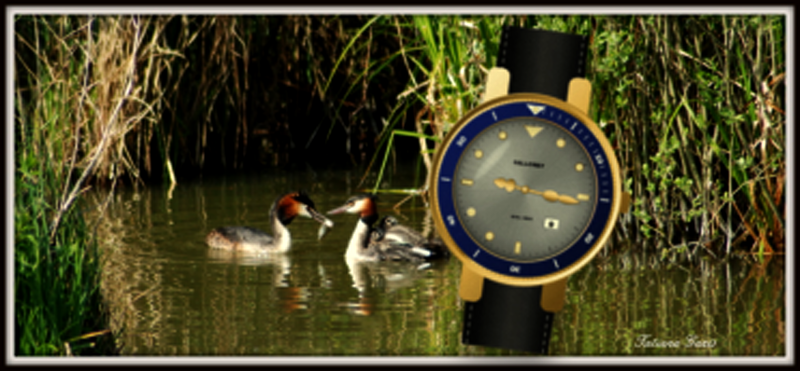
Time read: 9:16
